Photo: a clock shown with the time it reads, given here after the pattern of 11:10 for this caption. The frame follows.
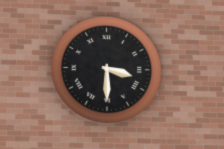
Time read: 3:30
